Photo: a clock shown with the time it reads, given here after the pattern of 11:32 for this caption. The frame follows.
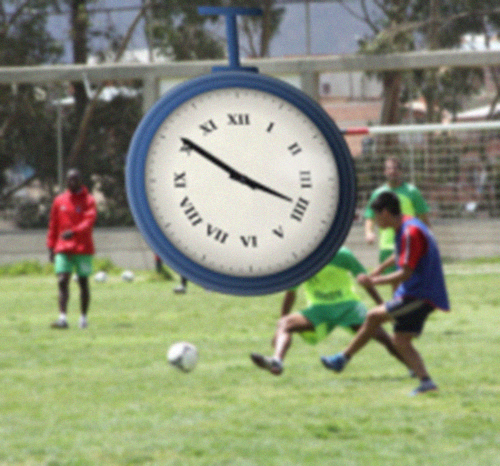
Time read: 3:51
